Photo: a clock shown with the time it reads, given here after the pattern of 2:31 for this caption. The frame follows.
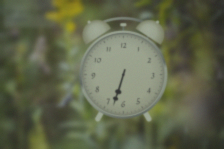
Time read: 6:33
